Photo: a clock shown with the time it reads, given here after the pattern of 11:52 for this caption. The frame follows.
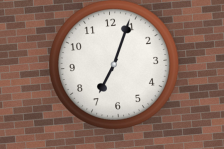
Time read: 7:04
